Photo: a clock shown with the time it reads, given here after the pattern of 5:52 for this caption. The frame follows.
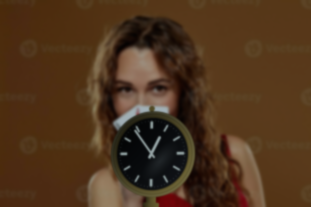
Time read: 12:54
